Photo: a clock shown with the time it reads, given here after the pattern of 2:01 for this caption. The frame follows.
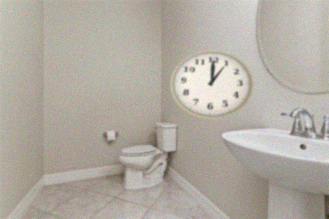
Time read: 1:00
